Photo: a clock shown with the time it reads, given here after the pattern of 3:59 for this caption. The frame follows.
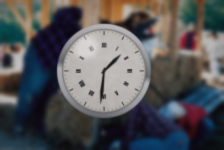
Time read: 1:31
